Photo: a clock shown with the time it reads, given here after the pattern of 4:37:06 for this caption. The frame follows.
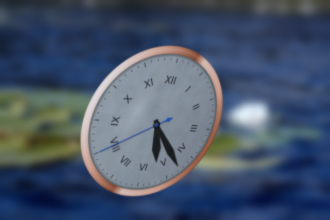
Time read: 5:22:40
